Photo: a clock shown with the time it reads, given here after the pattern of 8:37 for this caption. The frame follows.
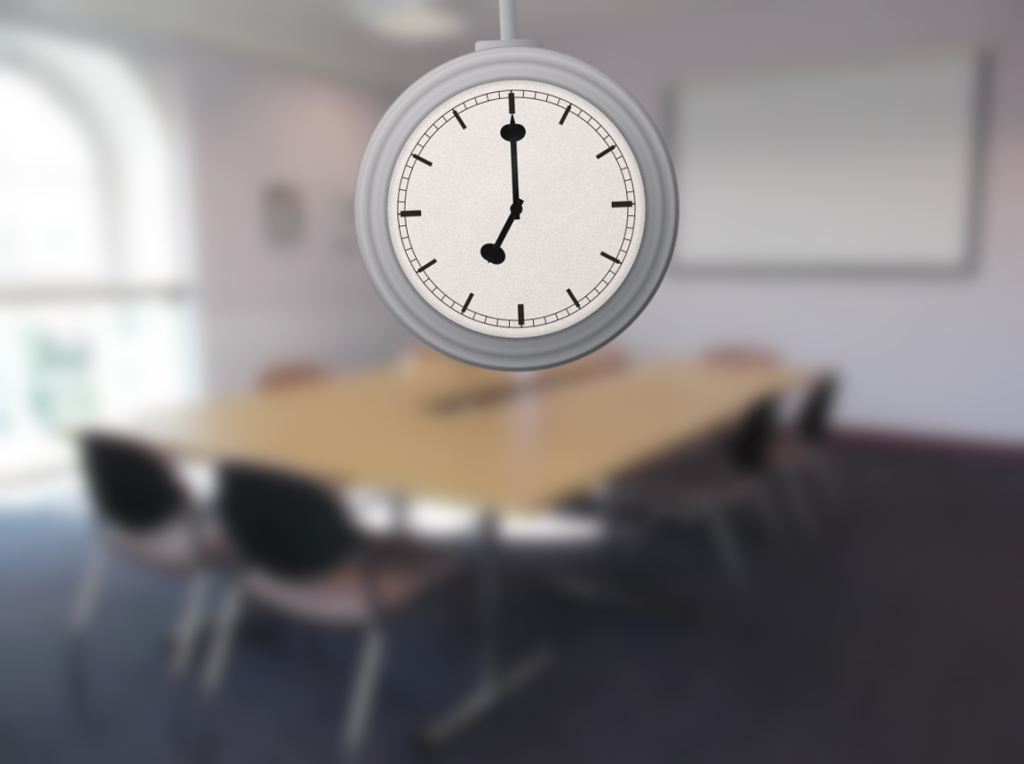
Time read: 7:00
